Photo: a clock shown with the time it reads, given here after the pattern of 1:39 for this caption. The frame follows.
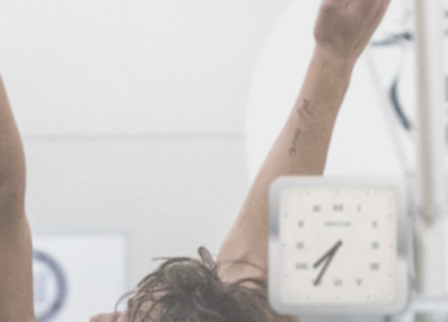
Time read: 7:35
